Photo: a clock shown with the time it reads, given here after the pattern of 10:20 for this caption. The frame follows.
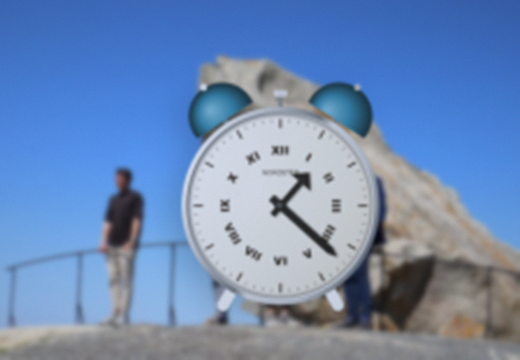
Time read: 1:22
